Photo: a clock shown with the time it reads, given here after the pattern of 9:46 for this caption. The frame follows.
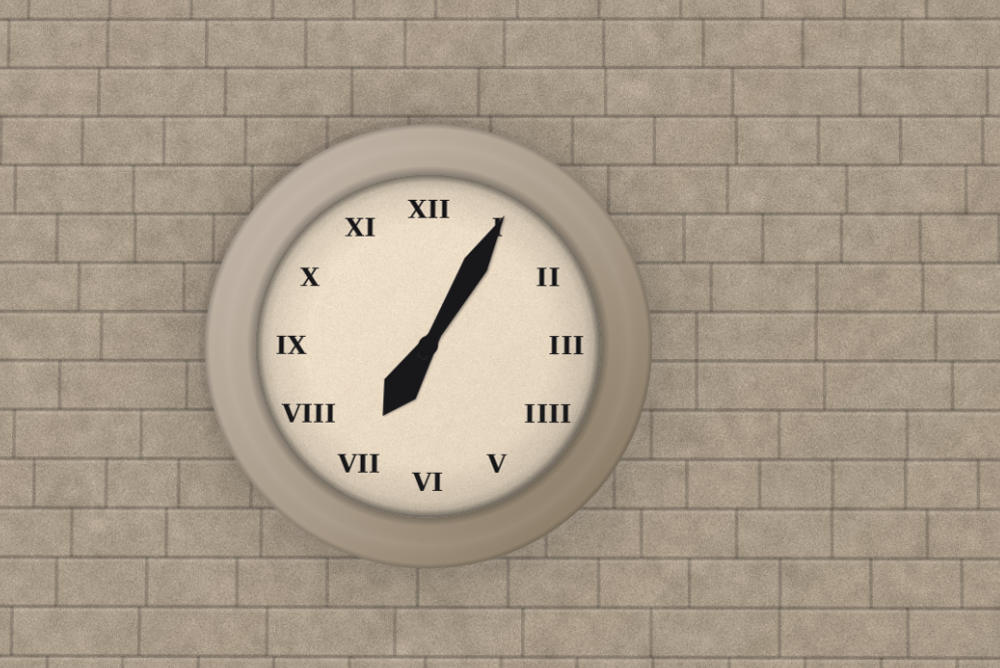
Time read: 7:05
